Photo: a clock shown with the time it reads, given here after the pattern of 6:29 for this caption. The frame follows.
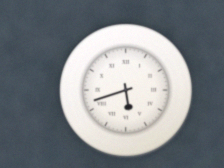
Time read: 5:42
